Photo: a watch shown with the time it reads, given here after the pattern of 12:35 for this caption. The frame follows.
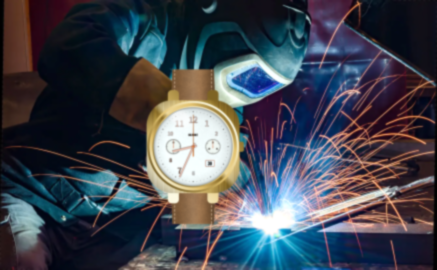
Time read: 8:34
